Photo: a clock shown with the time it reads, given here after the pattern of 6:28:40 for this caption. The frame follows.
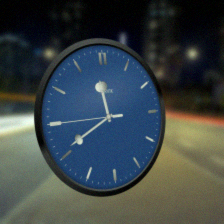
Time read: 11:40:45
